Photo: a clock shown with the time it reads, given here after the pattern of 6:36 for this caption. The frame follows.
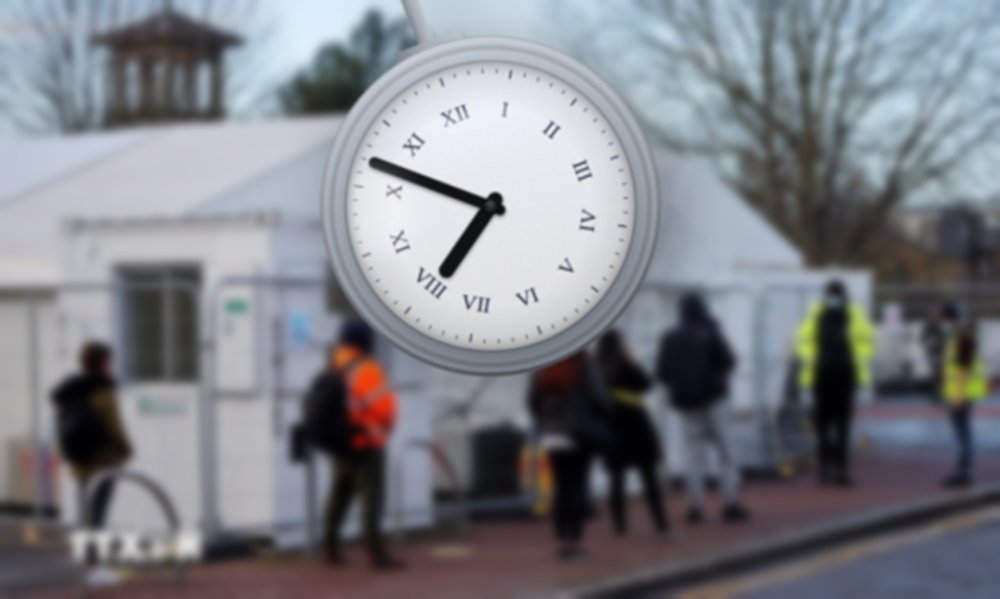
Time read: 7:52
